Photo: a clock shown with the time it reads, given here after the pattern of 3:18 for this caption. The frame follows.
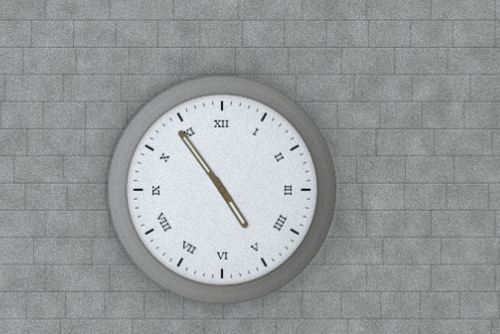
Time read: 4:54
